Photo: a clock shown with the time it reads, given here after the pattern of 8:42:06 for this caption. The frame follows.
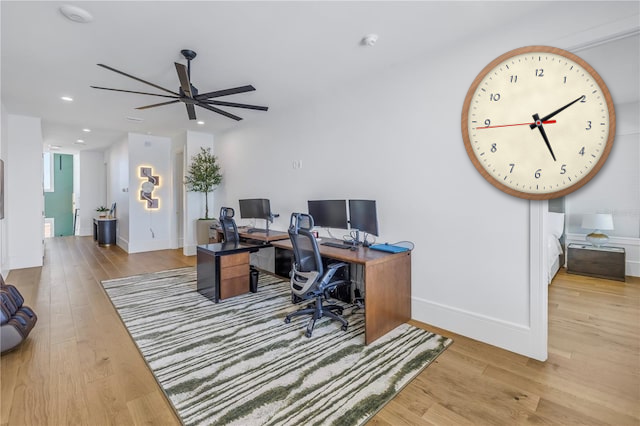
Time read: 5:09:44
